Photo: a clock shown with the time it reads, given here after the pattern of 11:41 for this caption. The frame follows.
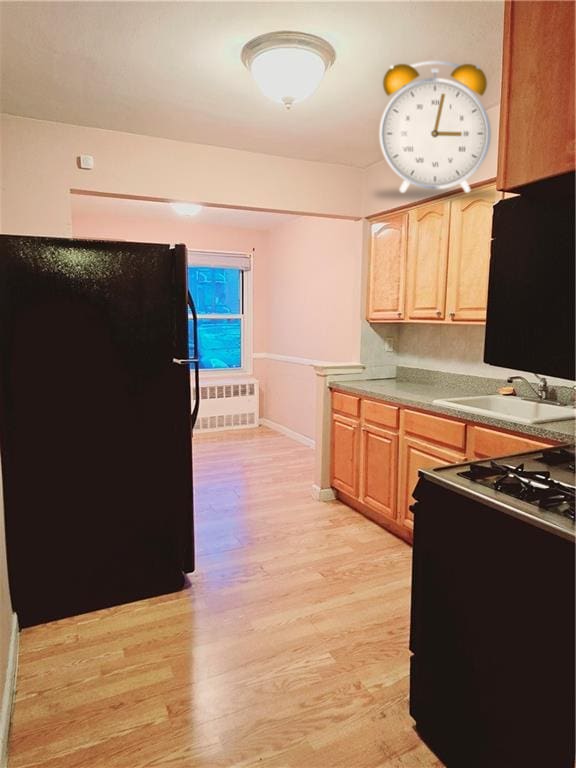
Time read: 3:02
